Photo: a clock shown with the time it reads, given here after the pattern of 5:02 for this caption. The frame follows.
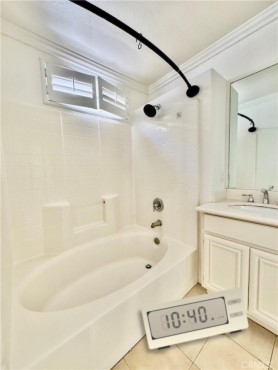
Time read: 10:40
